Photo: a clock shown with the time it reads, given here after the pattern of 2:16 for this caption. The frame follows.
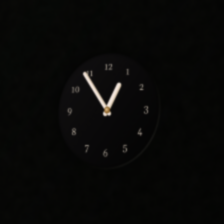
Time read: 12:54
